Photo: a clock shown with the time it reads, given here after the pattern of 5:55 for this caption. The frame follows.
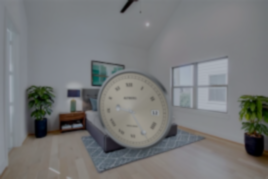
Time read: 9:25
